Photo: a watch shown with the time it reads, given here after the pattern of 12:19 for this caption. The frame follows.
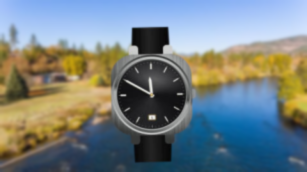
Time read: 11:50
